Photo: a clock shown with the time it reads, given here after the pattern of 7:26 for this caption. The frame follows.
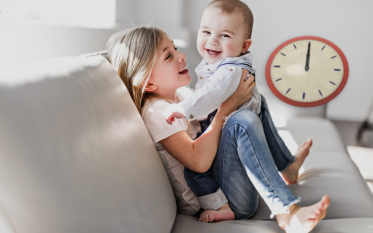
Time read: 12:00
